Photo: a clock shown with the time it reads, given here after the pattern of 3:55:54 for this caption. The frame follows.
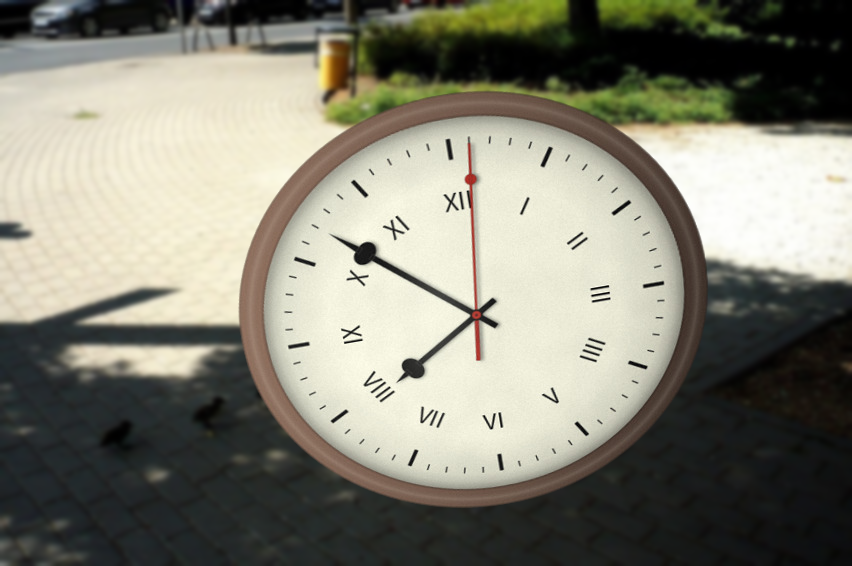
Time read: 7:52:01
